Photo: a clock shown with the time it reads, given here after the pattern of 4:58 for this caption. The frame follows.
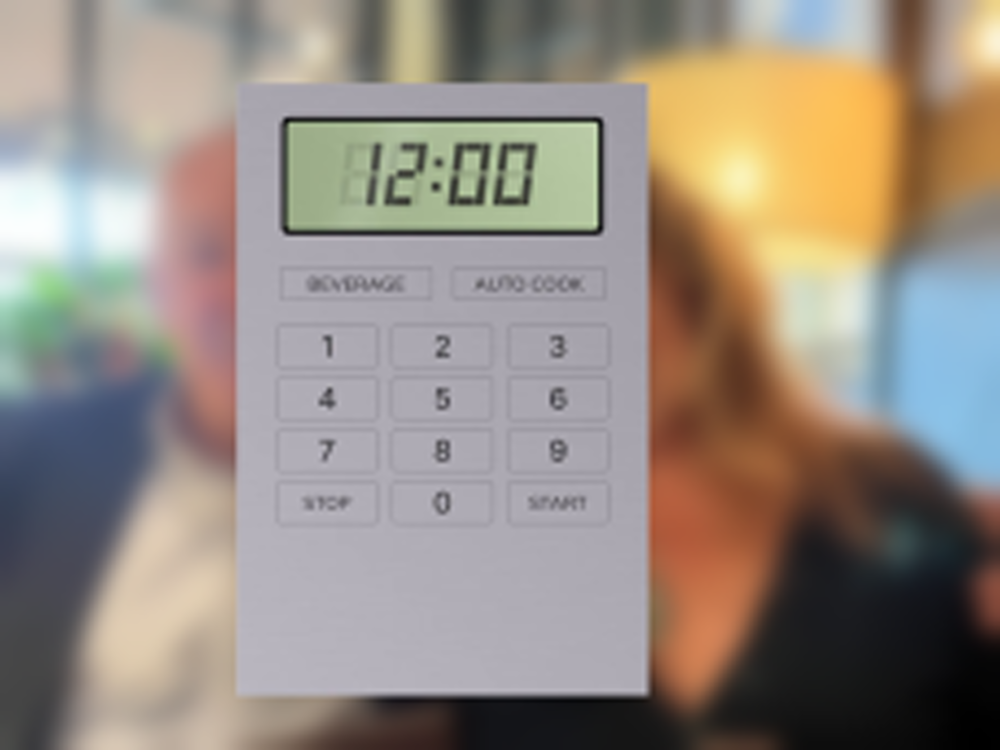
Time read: 12:00
